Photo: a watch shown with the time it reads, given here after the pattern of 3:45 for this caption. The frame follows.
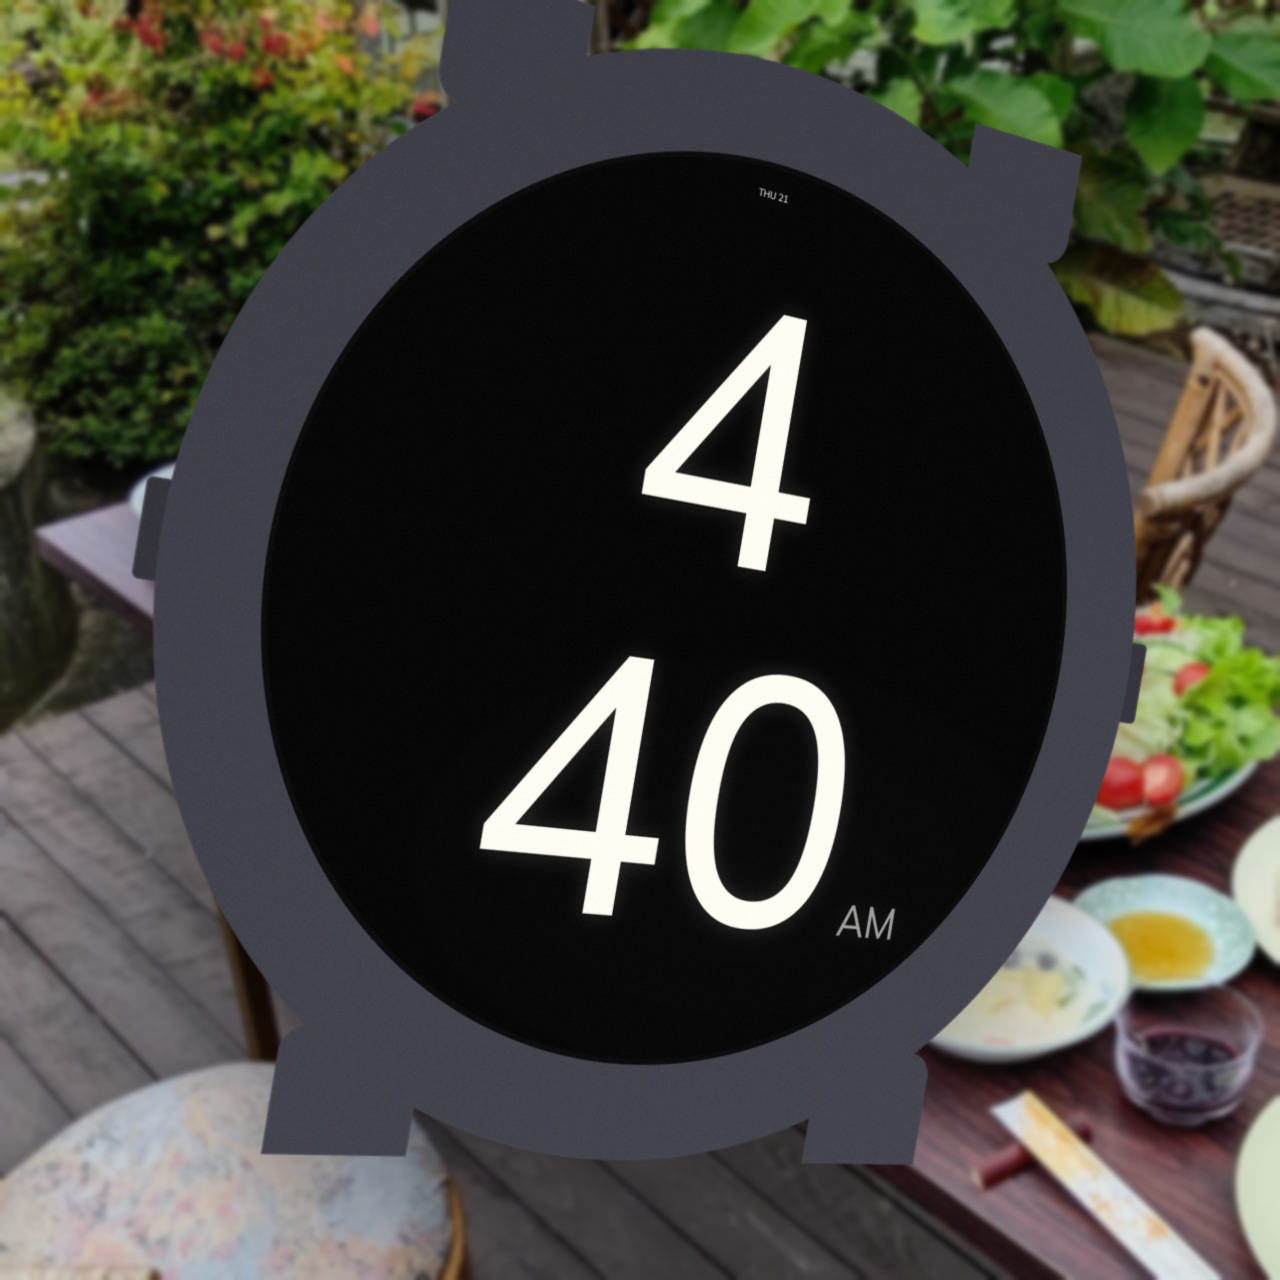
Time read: 4:40
